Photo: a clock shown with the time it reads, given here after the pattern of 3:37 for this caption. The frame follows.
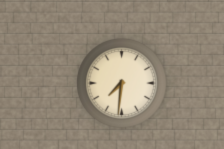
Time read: 7:31
